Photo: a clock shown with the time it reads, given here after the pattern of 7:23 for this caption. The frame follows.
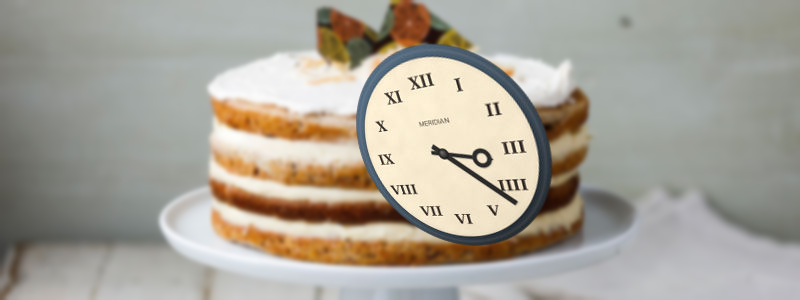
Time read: 3:22
